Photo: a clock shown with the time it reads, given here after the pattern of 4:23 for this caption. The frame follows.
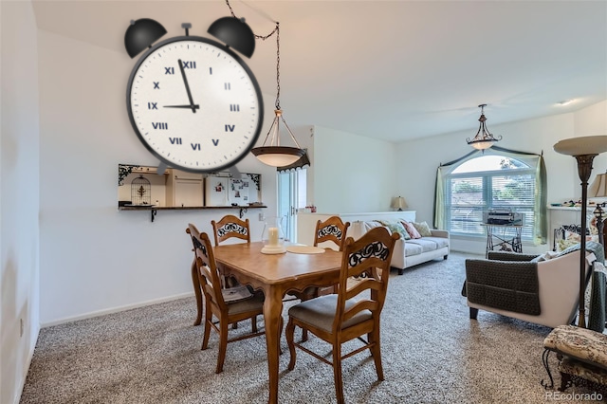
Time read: 8:58
